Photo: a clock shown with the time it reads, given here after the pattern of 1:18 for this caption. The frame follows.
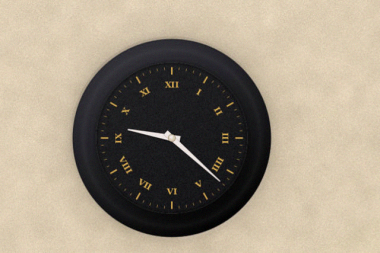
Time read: 9:22
